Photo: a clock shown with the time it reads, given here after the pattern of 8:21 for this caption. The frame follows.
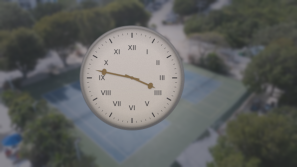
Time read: 3:47
